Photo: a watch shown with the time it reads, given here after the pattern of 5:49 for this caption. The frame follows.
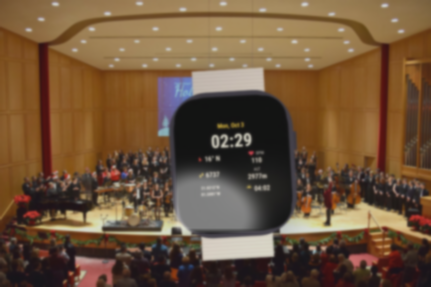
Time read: 2:29
